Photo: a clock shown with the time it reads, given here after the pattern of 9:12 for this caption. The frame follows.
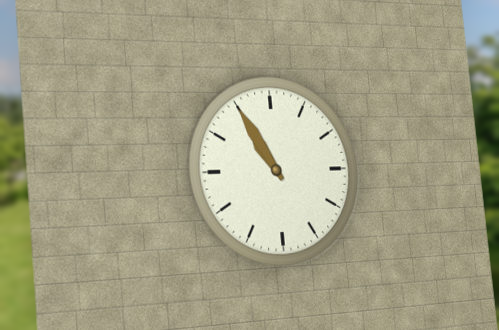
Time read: 10:55
